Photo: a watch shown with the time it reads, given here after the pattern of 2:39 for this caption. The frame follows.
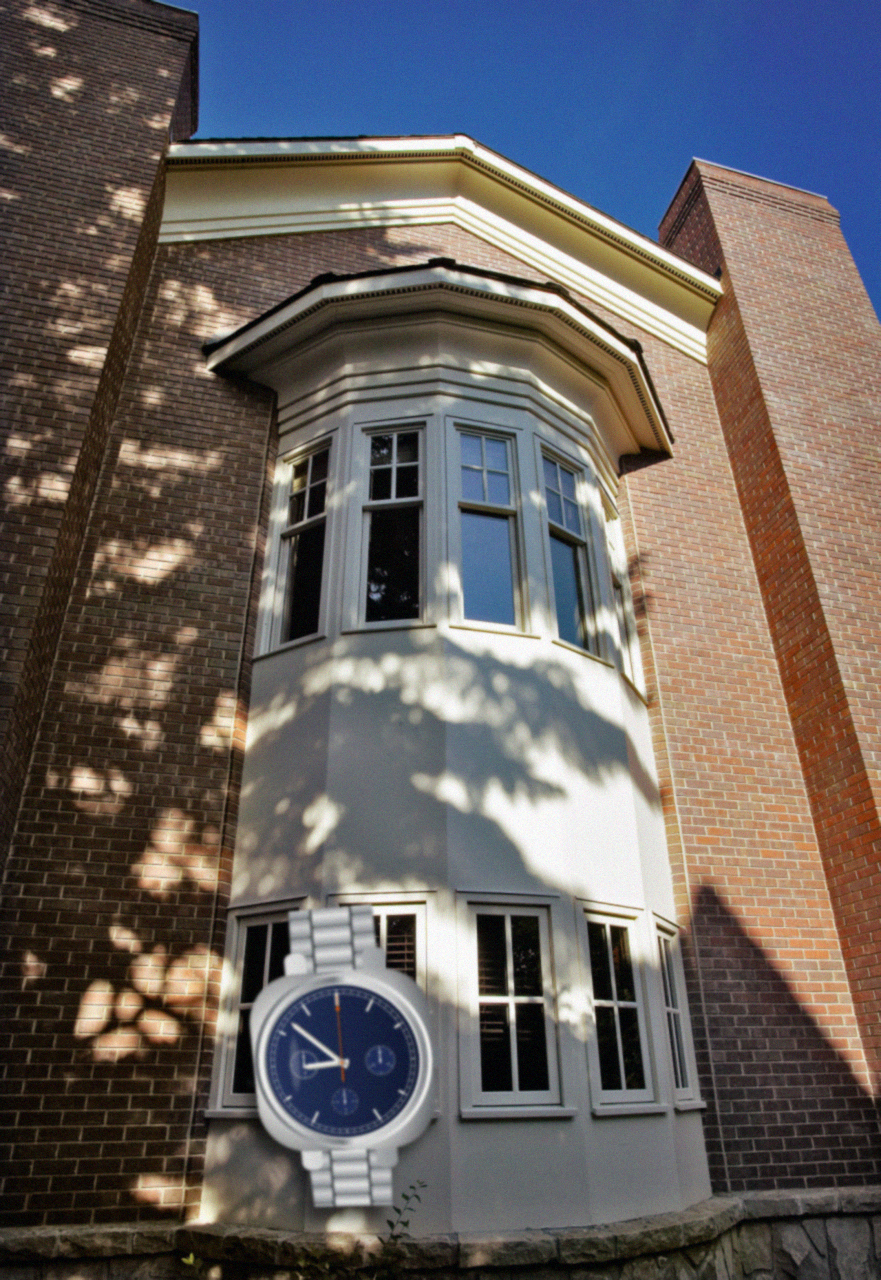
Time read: 8:52
